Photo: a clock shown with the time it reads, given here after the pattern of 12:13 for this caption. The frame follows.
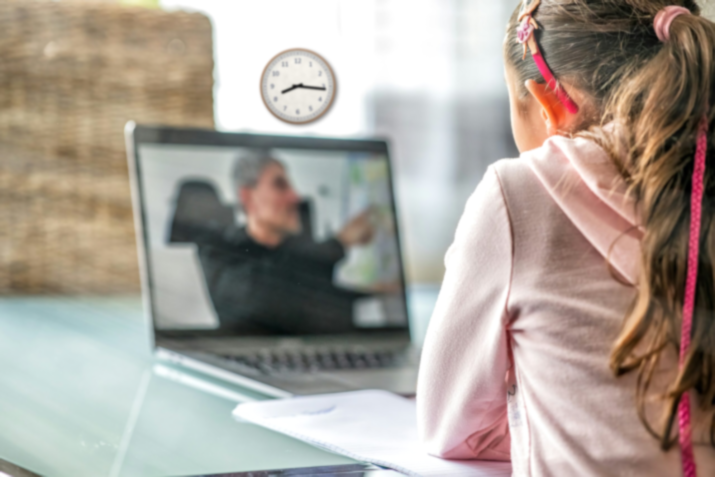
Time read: 8:16
